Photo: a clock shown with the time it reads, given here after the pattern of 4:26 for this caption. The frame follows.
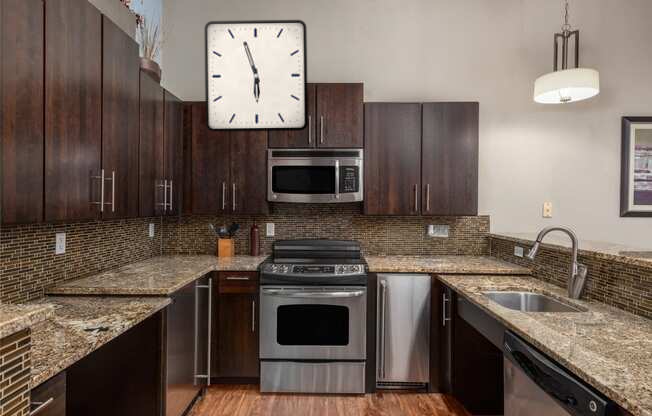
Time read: 5:57
